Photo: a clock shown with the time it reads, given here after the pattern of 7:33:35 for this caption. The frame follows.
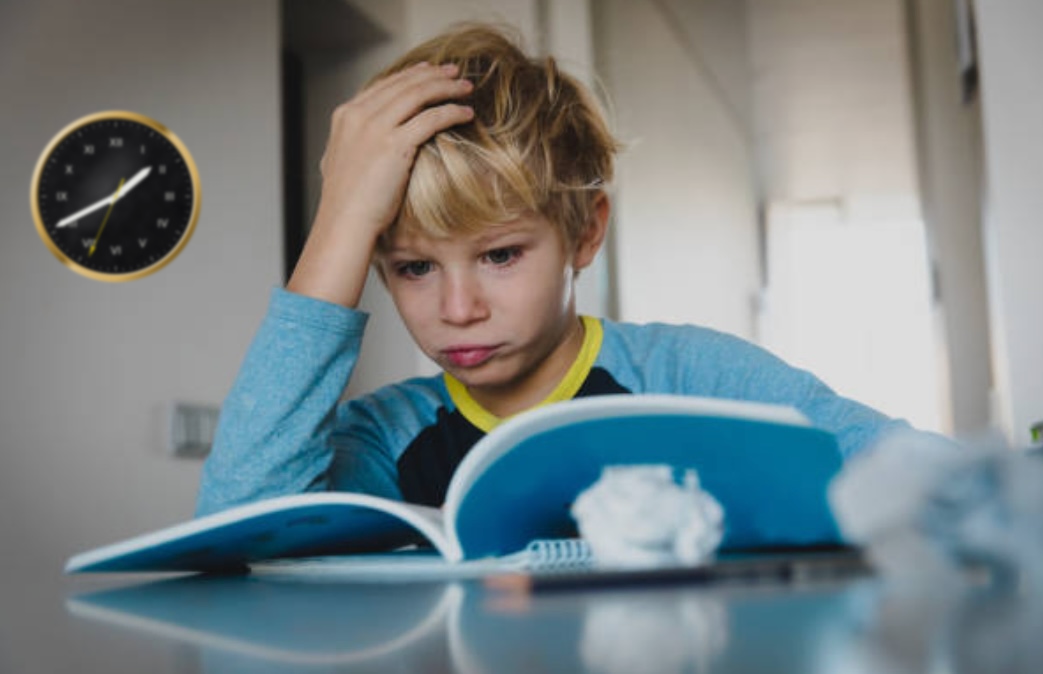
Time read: 1:40:34
